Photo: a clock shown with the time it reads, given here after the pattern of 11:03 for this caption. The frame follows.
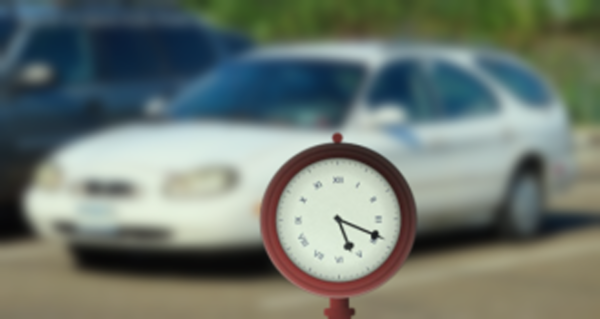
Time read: 5:19
